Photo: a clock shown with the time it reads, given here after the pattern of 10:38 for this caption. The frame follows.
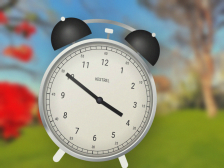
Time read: 3:50
